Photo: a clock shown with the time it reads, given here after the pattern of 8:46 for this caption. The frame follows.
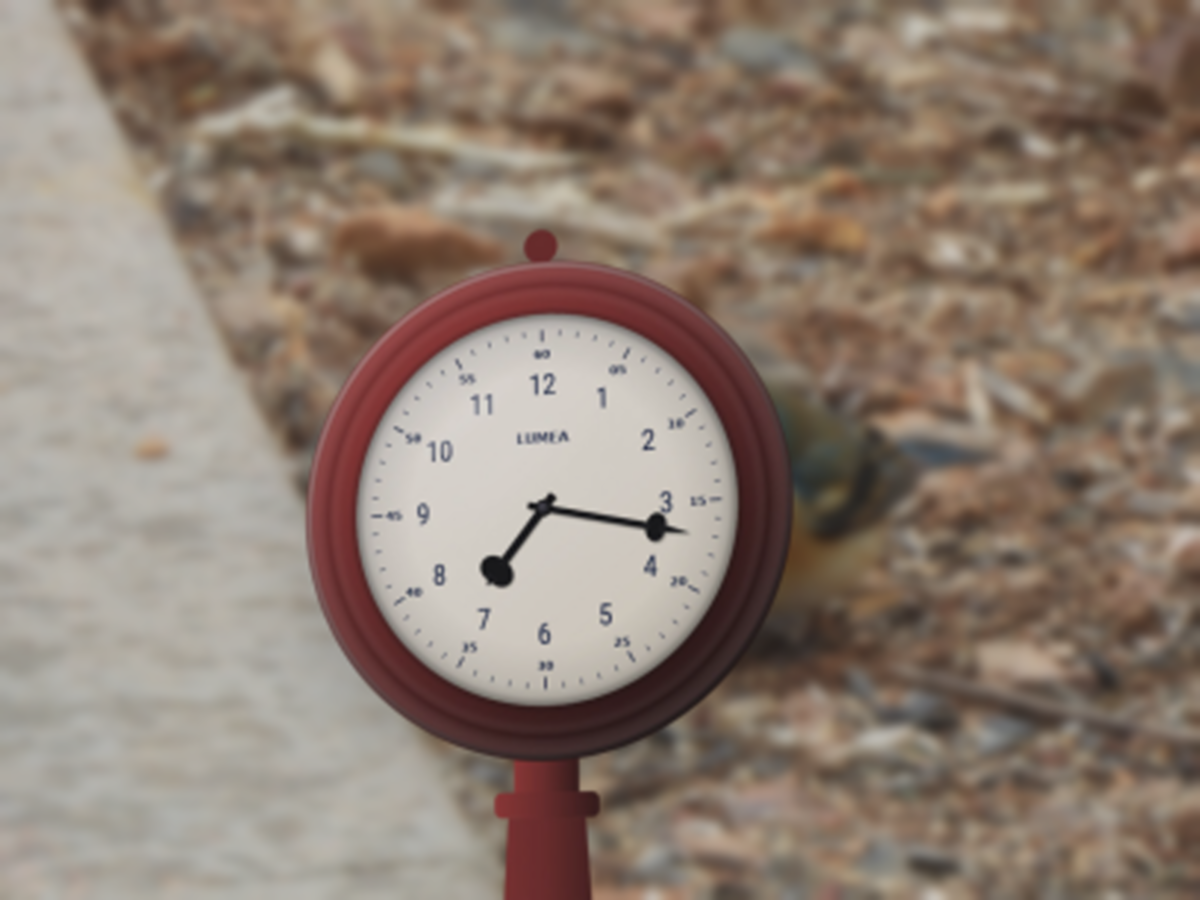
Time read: 7:17
